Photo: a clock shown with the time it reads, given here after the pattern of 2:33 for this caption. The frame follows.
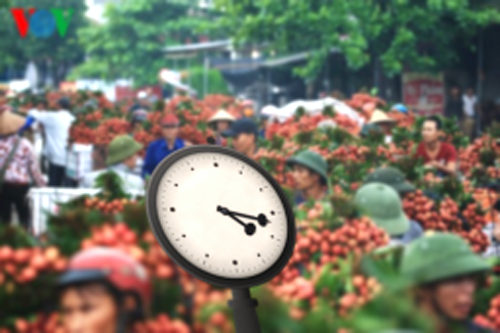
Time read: 4:17
